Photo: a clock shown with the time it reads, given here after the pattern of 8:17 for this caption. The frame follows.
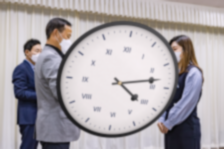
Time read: 4:13
